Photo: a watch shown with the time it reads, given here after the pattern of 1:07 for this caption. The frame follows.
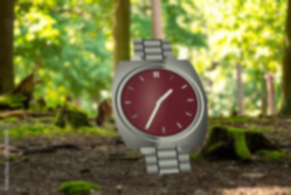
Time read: 1:35
